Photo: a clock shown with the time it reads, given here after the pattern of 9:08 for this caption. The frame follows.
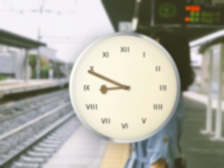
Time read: 8:49
